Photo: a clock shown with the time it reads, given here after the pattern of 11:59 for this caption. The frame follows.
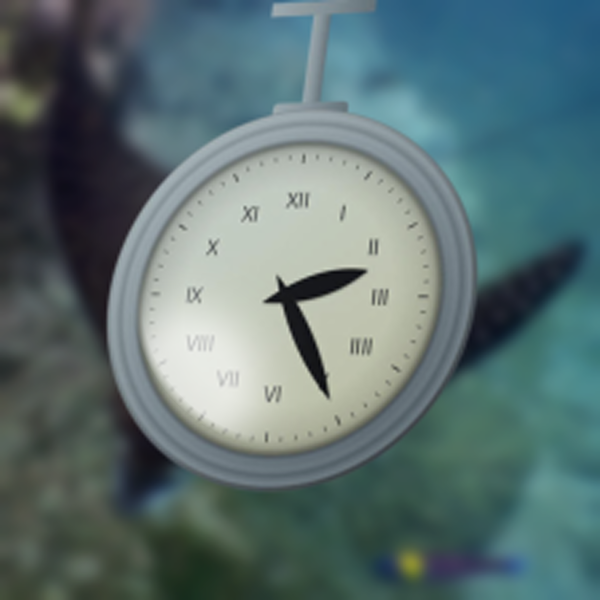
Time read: 2:25
